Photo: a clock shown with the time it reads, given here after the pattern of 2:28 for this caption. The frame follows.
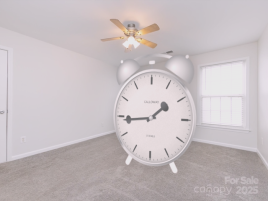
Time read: 1:44
